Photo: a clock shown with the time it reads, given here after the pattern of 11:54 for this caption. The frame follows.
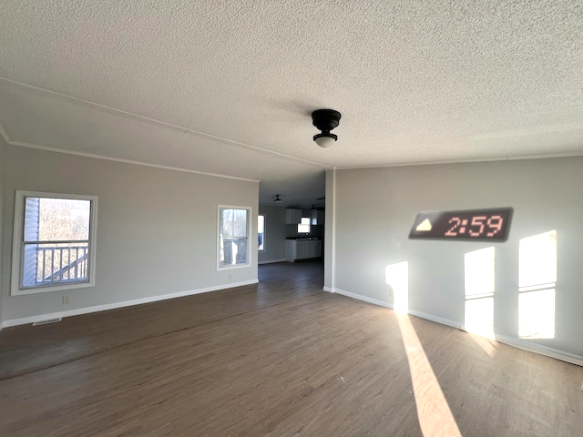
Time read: 2:59
